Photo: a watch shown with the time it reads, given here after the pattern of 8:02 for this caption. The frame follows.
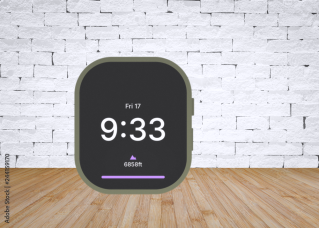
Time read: 9:33
